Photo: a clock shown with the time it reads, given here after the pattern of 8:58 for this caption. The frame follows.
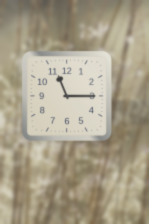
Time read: 11:15
